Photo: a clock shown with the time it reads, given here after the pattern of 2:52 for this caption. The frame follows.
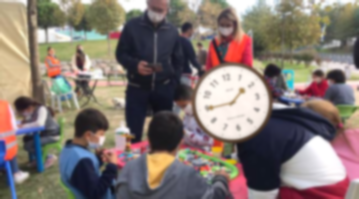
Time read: 1:45
